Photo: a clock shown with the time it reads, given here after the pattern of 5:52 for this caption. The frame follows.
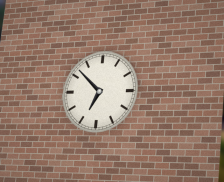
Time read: 6:52
